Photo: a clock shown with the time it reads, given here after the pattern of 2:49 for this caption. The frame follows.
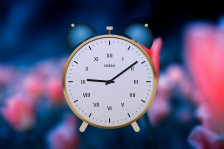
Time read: 9:09
